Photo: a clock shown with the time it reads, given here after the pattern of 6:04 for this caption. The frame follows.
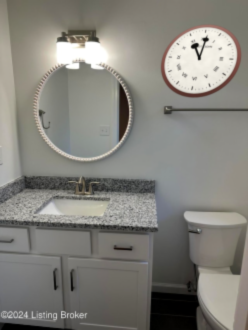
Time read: 11:01
